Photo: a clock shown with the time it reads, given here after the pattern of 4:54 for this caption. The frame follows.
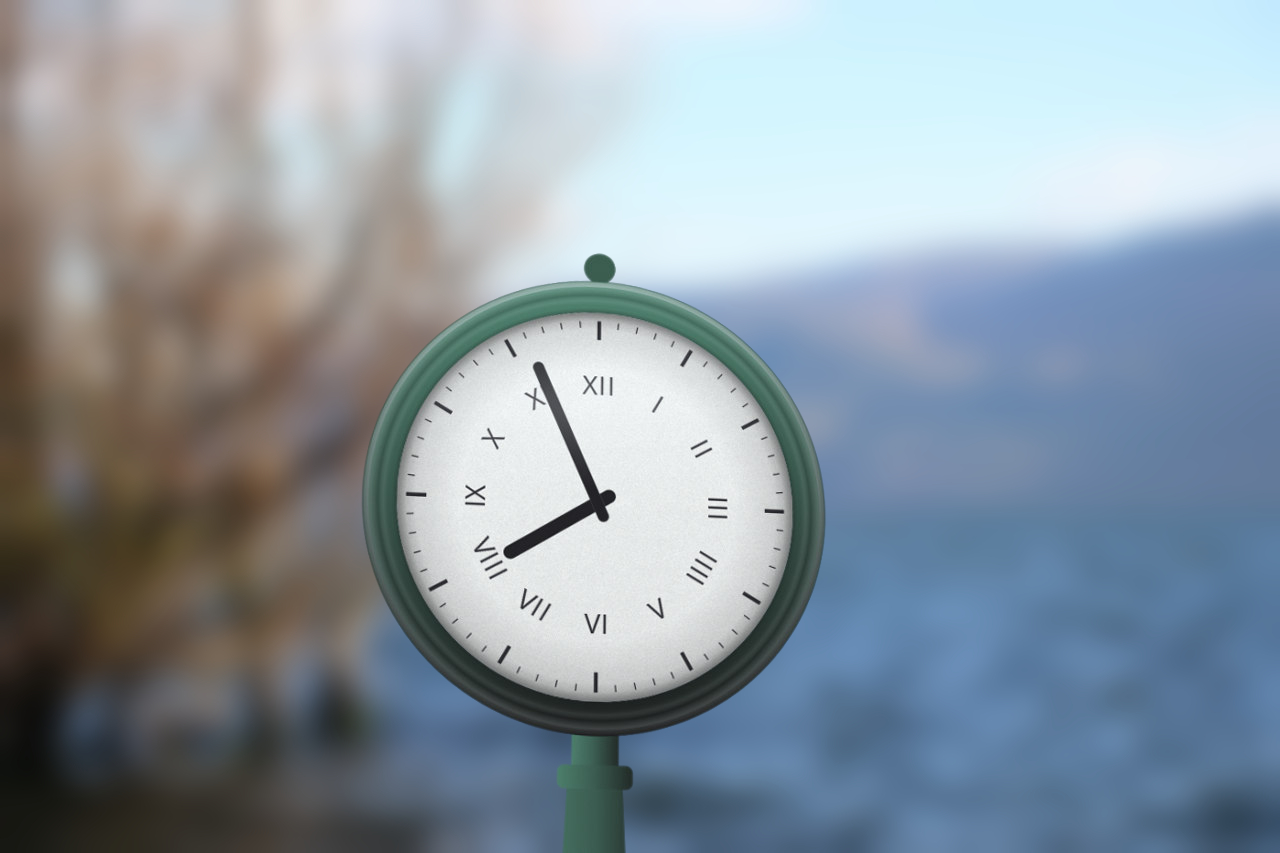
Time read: 7:56
